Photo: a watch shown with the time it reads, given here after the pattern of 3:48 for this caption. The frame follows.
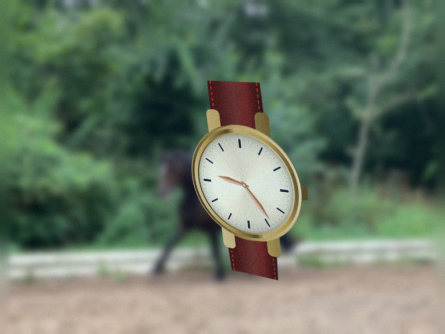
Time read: 9:24
